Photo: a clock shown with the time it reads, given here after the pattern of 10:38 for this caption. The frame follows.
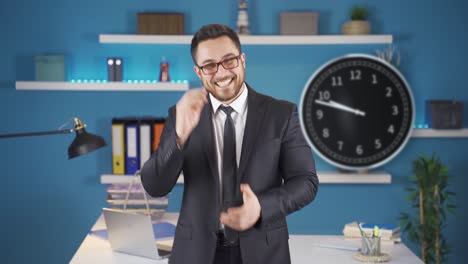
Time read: 9:48
